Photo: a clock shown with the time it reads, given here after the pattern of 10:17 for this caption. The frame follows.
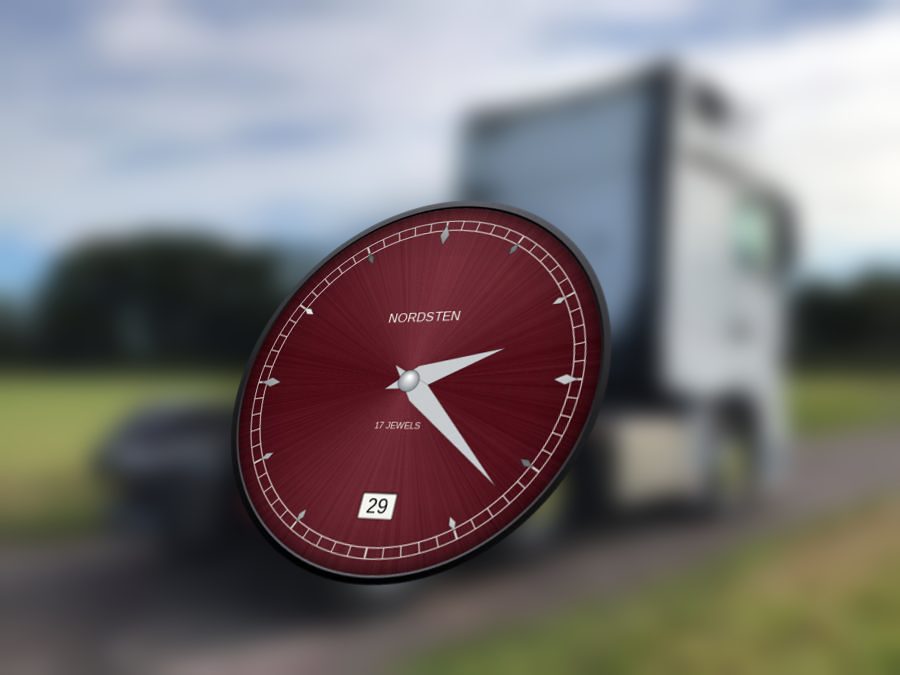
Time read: 2:22
